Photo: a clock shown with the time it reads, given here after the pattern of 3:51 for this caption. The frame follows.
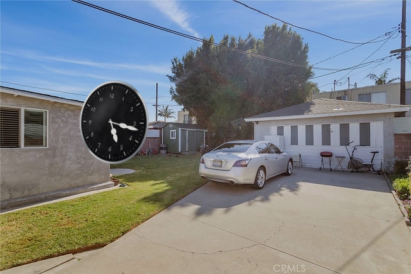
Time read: 5:17
